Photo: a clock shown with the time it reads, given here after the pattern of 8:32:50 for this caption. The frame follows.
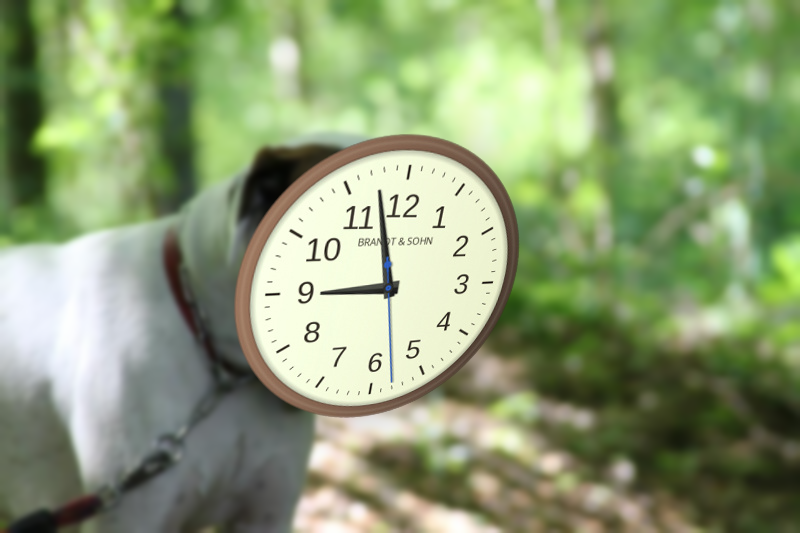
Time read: 8:57:28
